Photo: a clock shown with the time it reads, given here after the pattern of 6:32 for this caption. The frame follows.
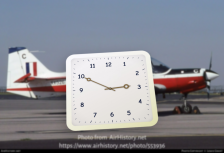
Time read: 2:50
